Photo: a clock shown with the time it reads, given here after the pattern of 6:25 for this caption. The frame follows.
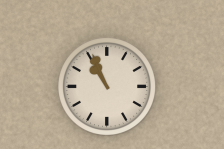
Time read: 10:56
